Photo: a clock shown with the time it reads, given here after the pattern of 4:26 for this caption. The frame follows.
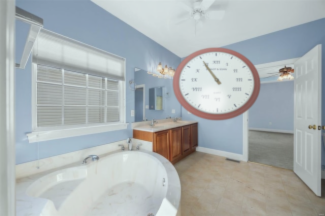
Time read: 10:55
